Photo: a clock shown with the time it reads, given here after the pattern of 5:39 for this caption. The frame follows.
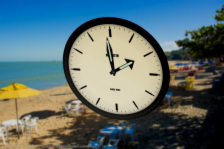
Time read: 1:59
